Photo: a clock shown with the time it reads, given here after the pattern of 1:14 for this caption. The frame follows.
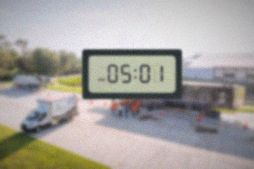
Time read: 5:01
